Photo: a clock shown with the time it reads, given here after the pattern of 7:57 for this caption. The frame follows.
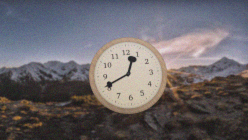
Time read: 12:41
